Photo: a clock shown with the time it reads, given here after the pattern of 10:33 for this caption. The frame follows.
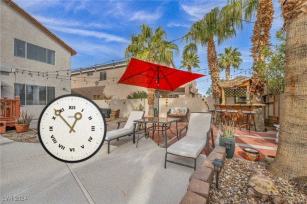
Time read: 12:53
